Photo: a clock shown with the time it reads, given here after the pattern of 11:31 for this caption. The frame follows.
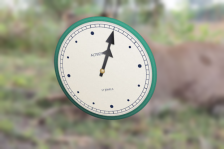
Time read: 1:05
